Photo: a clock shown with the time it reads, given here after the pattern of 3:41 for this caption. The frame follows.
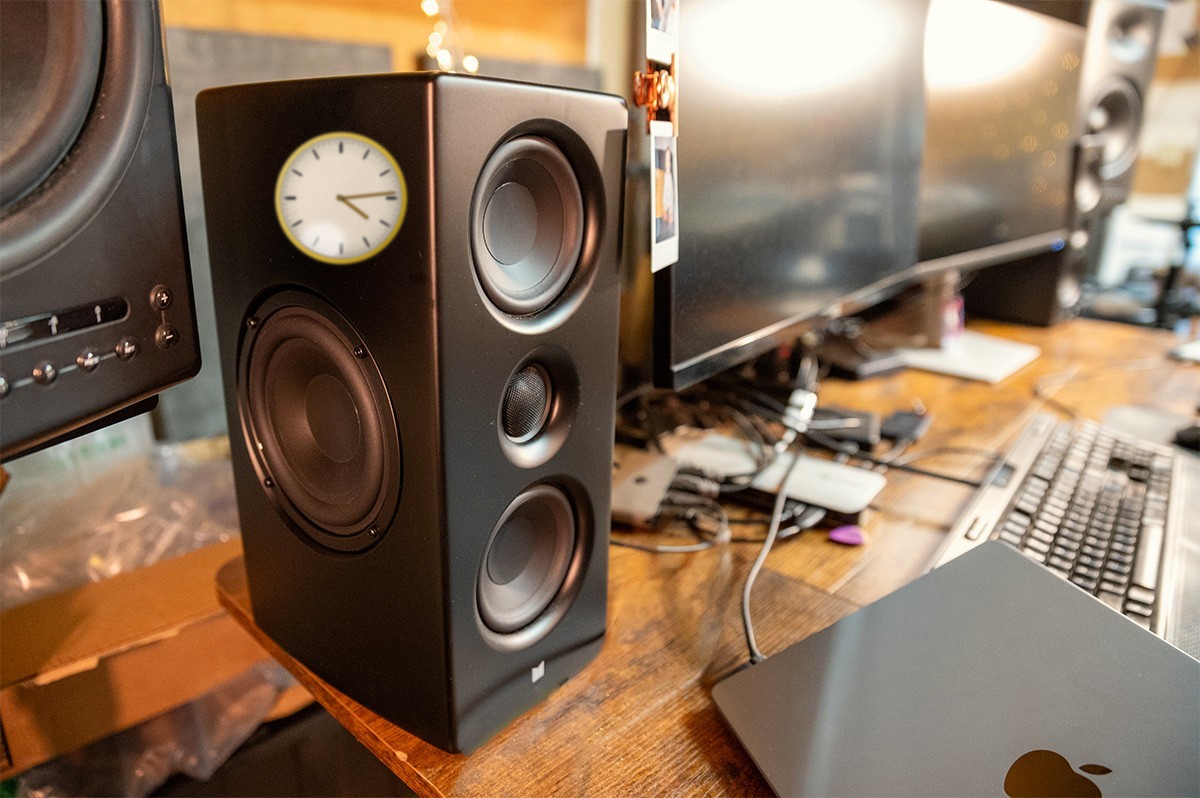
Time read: 4:14
